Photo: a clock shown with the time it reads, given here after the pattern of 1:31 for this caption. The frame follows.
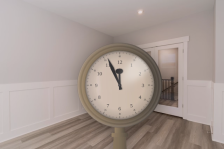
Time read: 11:56
